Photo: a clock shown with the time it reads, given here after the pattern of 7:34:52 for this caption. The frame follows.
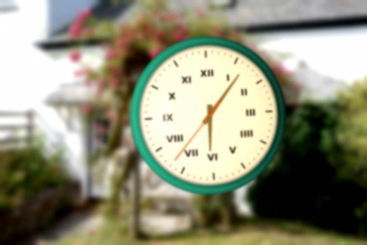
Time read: 6:06:37
